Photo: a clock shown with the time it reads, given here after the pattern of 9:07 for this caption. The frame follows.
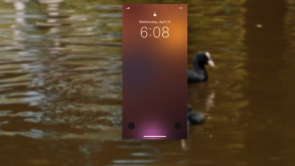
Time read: 6:08
